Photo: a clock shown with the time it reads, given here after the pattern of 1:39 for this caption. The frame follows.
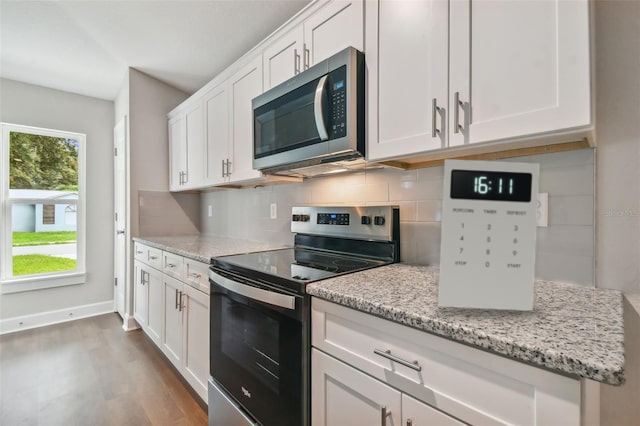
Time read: 16:11
